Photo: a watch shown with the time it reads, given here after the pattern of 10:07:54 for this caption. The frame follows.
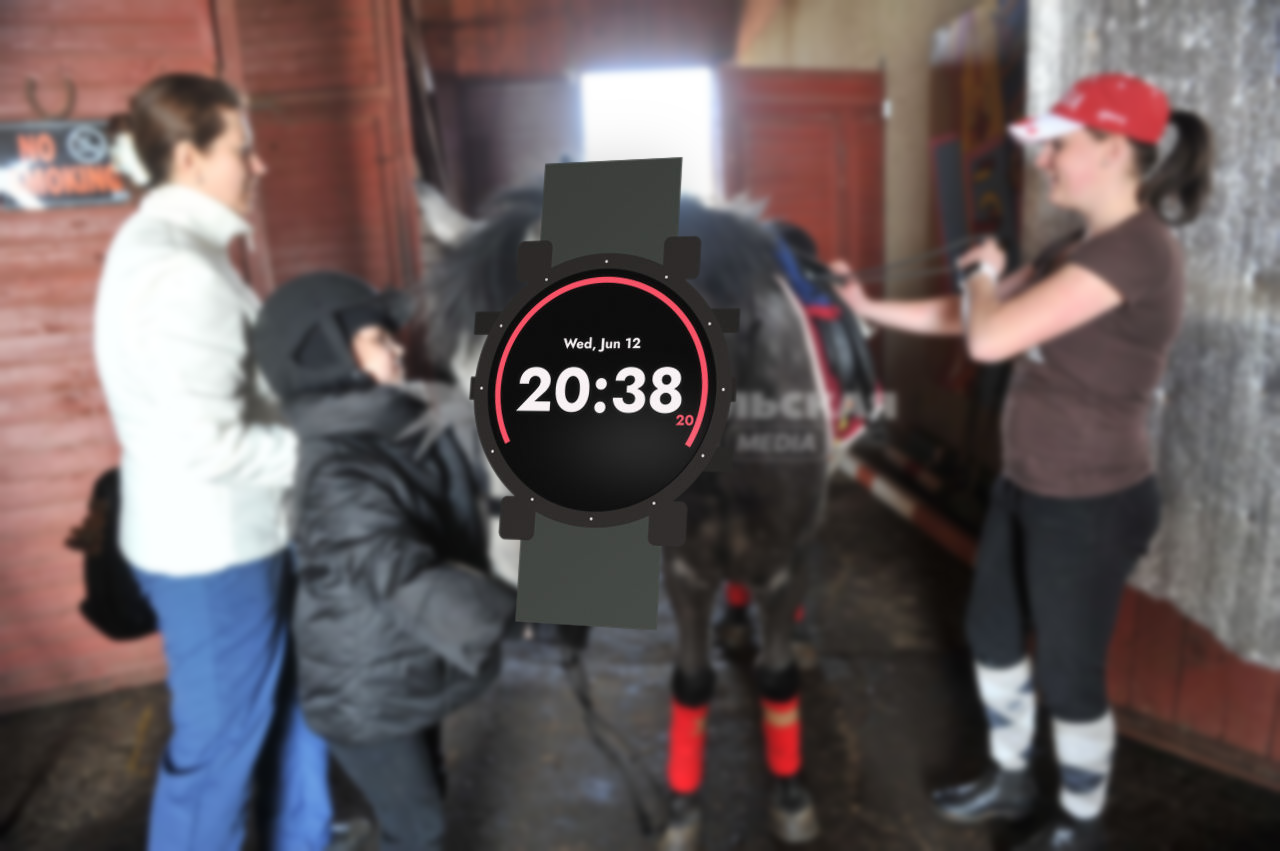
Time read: 20:38:20
